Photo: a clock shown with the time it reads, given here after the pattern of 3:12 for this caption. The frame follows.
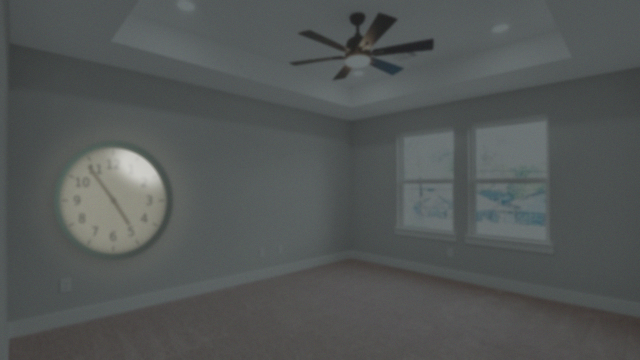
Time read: 4:54
